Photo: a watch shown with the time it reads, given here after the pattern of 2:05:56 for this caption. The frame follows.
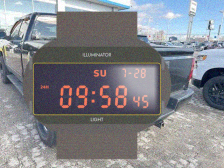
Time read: 9:58:45
